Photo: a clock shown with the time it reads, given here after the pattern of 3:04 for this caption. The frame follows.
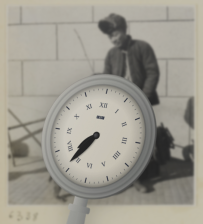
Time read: 7:36
